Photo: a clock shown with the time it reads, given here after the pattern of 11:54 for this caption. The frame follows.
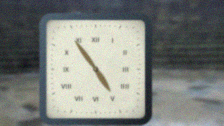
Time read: 4:54
